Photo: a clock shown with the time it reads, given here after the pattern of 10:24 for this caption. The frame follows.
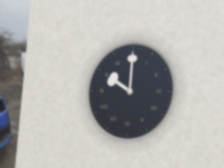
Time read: 10:00
